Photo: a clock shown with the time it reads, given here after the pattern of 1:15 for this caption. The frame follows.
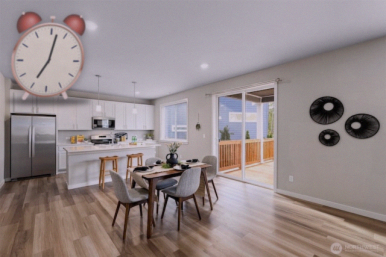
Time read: 7:02
